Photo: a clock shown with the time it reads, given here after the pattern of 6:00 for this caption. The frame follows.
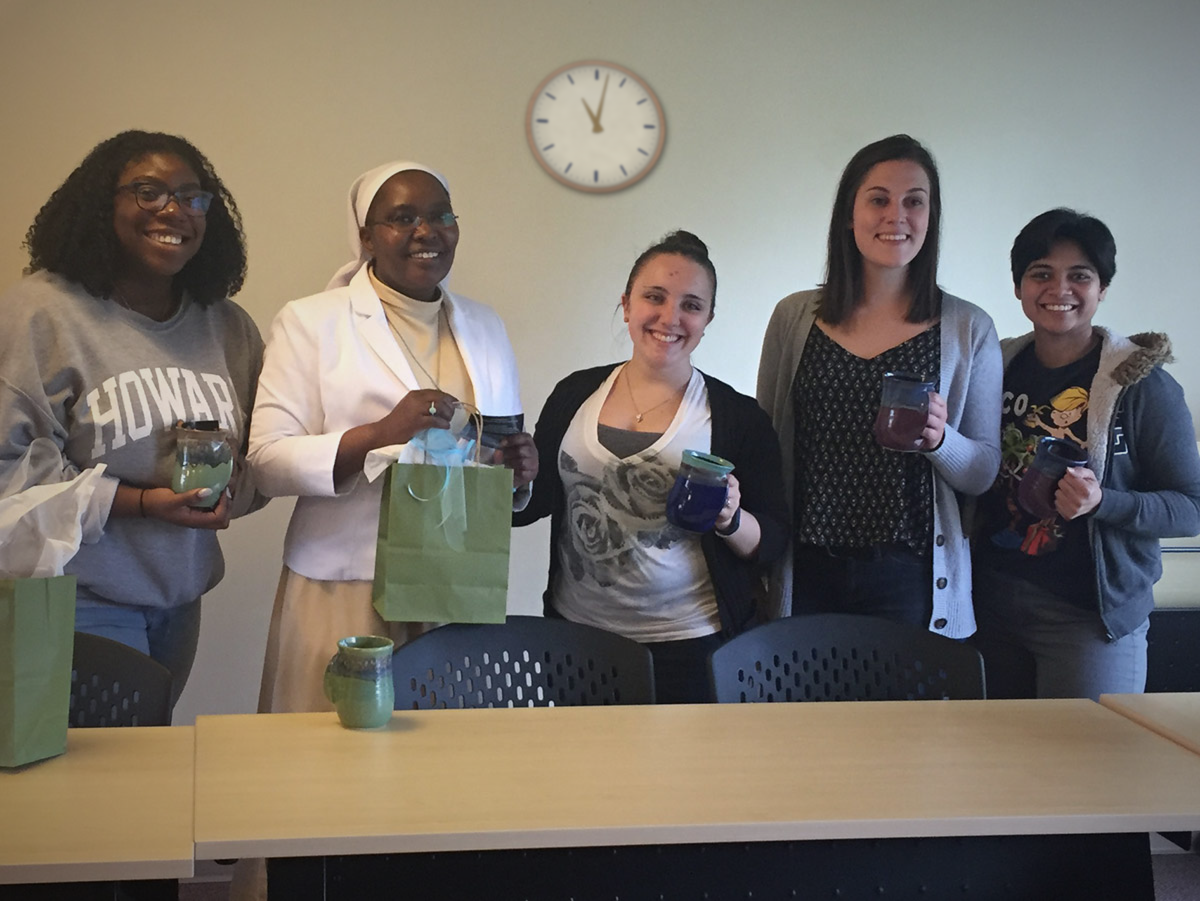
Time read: 11:02
